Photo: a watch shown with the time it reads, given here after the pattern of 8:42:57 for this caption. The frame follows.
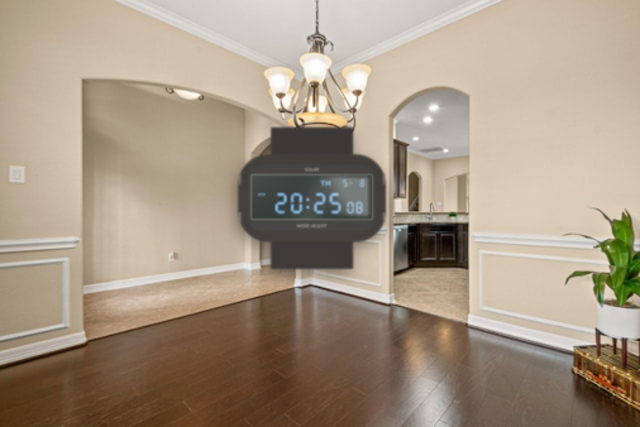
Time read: 20:25:08
